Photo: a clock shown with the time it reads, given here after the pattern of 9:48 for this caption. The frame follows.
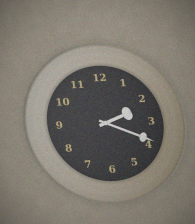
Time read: 2:19
